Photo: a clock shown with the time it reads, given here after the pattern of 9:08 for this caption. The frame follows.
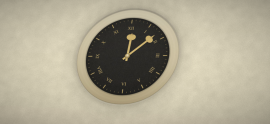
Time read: 12:08
